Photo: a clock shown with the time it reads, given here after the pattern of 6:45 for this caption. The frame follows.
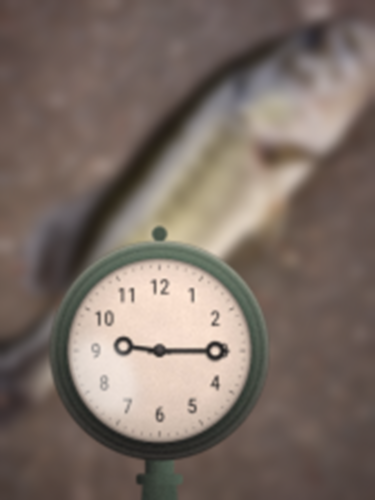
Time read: 9:15
